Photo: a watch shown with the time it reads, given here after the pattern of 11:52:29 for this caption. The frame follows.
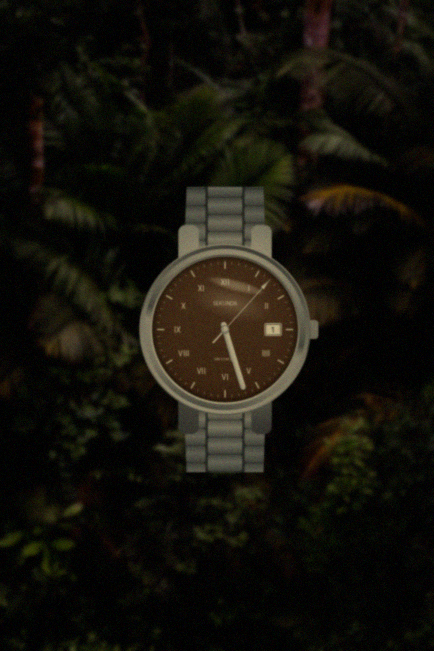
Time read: 5:27:07
